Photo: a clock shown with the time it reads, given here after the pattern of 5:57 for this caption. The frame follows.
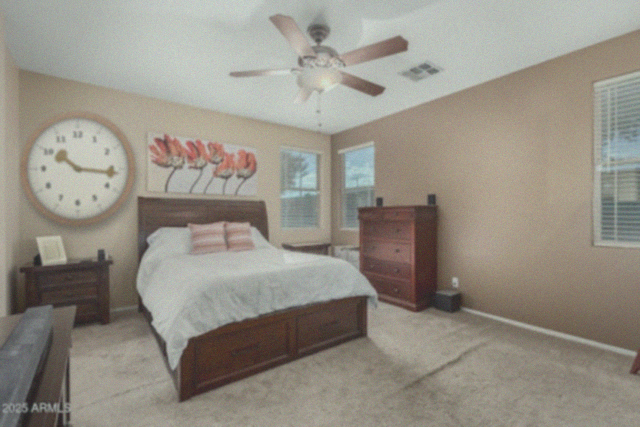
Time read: 10:16
